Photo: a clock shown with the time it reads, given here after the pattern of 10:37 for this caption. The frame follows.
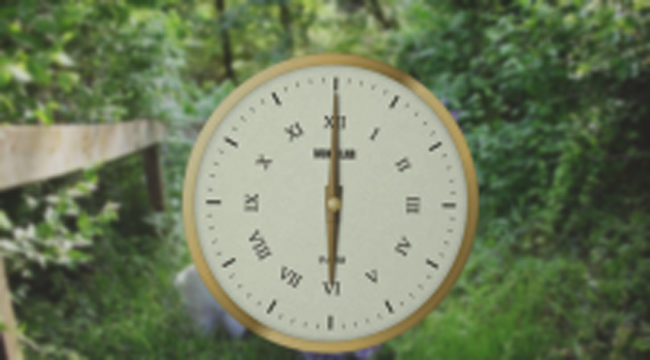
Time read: 6:00
